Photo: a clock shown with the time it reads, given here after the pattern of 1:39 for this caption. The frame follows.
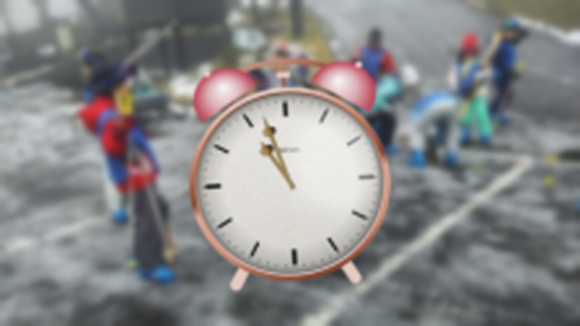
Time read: 10:57
